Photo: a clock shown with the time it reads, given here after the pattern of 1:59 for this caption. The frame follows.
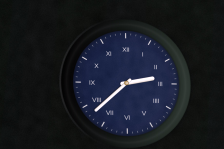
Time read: 2:38
